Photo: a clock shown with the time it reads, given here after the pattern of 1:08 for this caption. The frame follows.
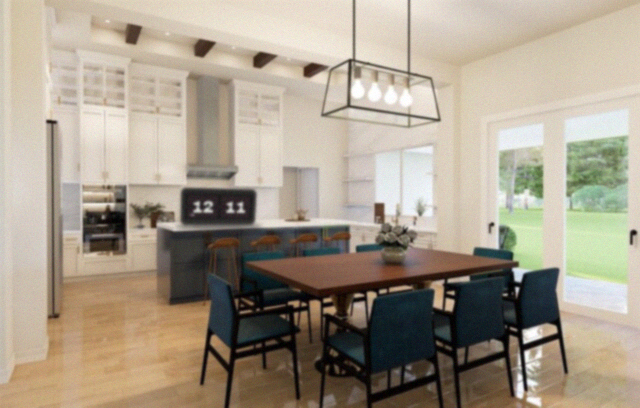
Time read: 12:11
